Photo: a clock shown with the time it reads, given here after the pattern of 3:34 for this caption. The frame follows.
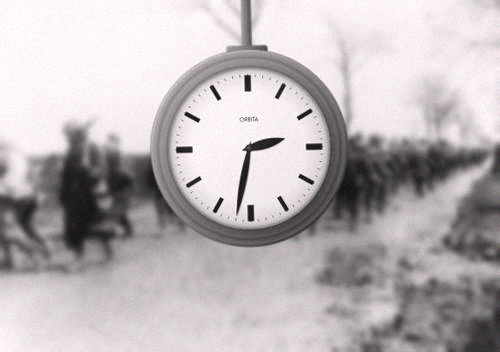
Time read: 2:32
